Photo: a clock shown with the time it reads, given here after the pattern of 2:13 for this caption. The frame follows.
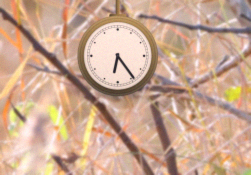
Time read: 6:24
